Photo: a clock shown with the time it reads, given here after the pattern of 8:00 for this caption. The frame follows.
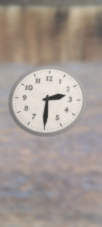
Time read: 2:30
